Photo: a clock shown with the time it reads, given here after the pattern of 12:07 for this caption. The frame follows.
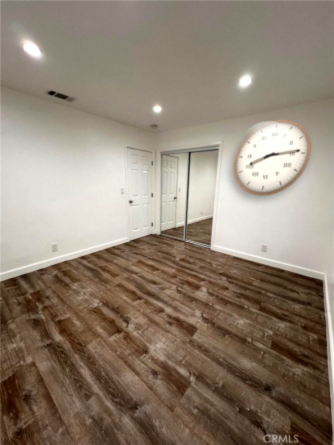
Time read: 8:14
